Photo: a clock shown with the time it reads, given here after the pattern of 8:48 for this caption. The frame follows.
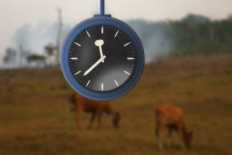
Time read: 11:38
